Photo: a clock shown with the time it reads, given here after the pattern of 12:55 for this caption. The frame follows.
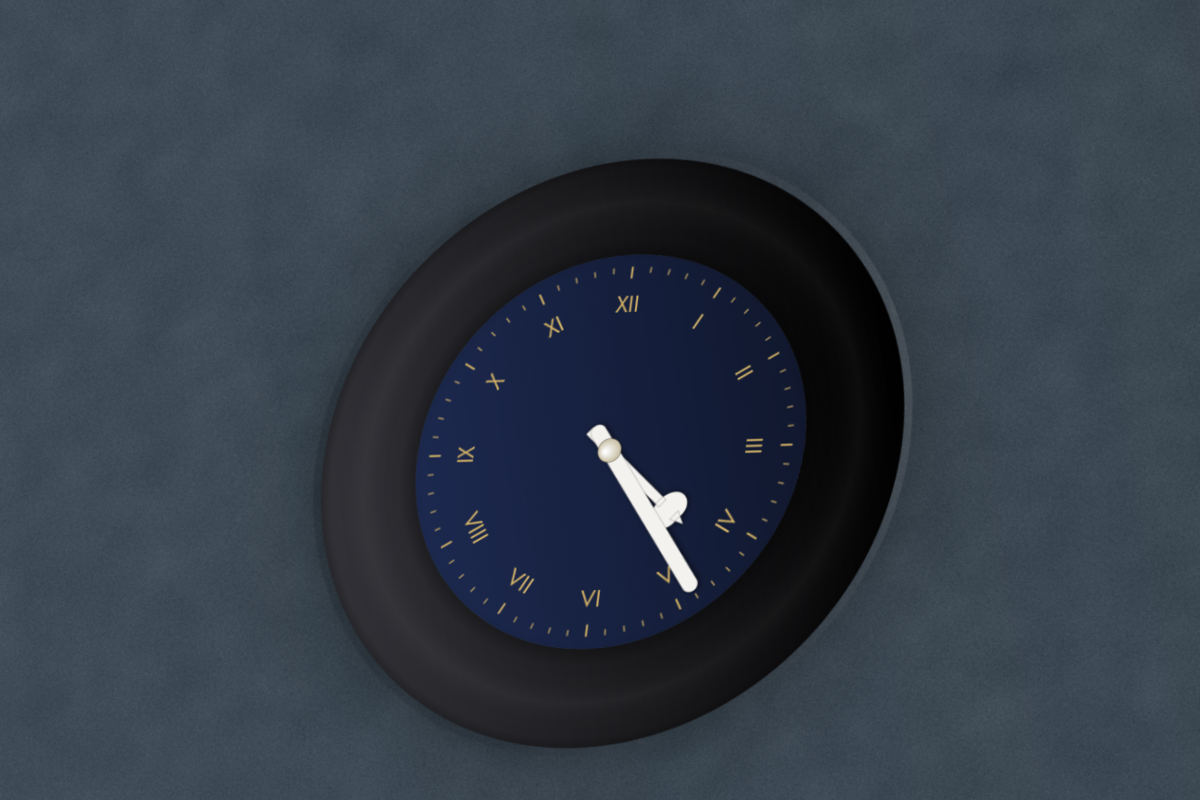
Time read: 4:24
